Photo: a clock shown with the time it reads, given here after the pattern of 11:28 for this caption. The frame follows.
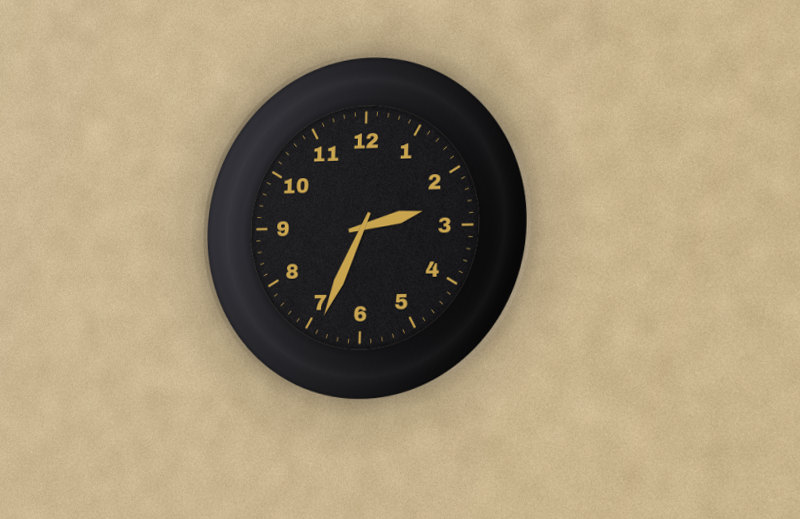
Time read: 2:34
